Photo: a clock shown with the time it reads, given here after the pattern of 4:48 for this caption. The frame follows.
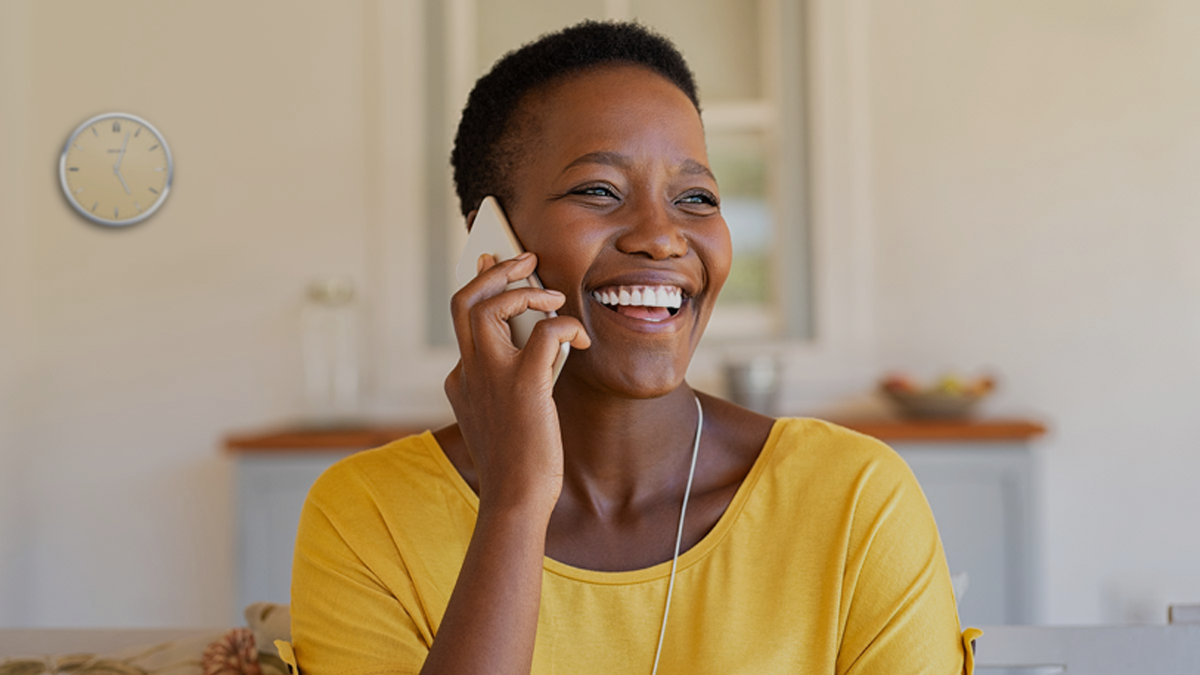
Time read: 5:03
